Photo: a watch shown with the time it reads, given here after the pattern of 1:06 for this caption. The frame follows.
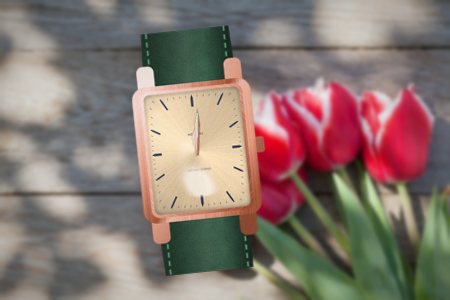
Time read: 12:01
